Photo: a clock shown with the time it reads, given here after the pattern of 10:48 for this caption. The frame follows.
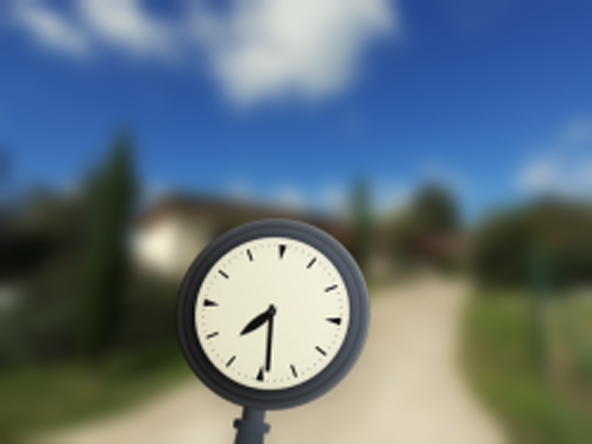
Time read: 7:29
